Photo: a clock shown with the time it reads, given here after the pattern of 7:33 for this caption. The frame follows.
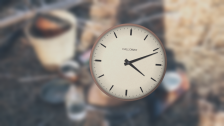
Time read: 4:11
